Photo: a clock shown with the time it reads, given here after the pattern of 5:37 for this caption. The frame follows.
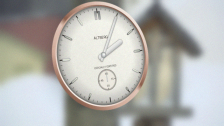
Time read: 2:05
